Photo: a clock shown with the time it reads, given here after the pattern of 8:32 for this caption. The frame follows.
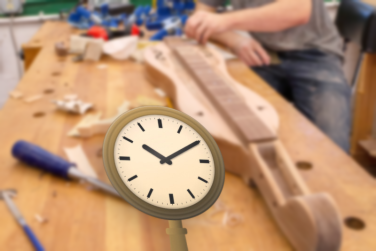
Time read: 10:10
